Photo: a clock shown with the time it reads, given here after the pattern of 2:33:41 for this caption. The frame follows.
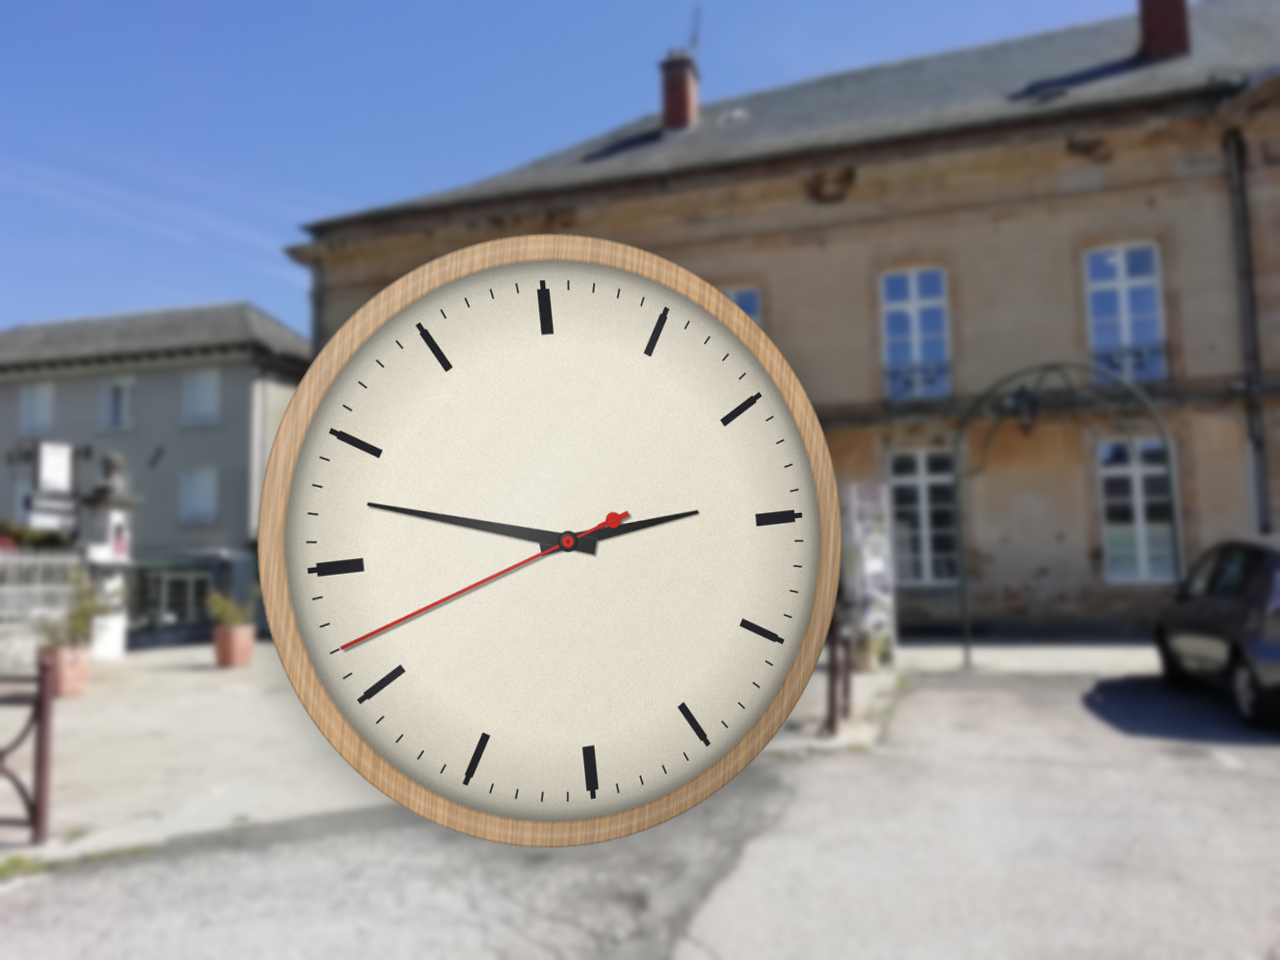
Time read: 2:47:42
